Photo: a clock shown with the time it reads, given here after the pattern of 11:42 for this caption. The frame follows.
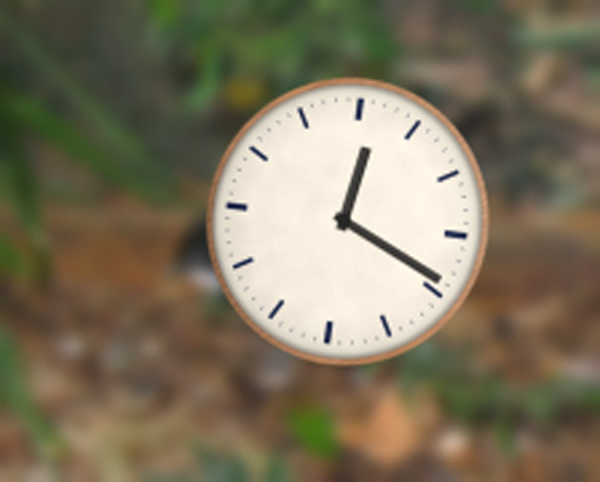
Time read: 12:19
